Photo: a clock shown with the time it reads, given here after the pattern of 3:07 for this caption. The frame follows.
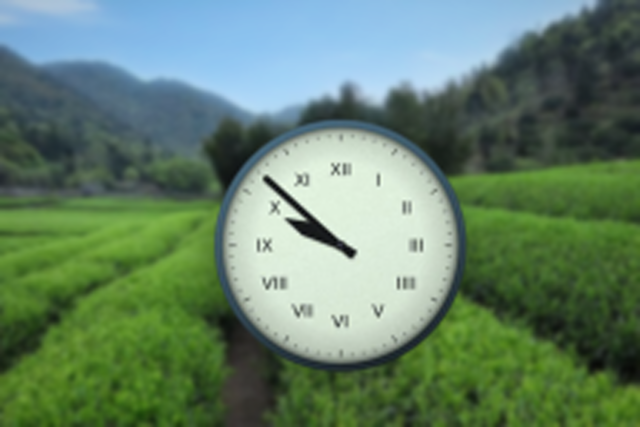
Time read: 9:52
